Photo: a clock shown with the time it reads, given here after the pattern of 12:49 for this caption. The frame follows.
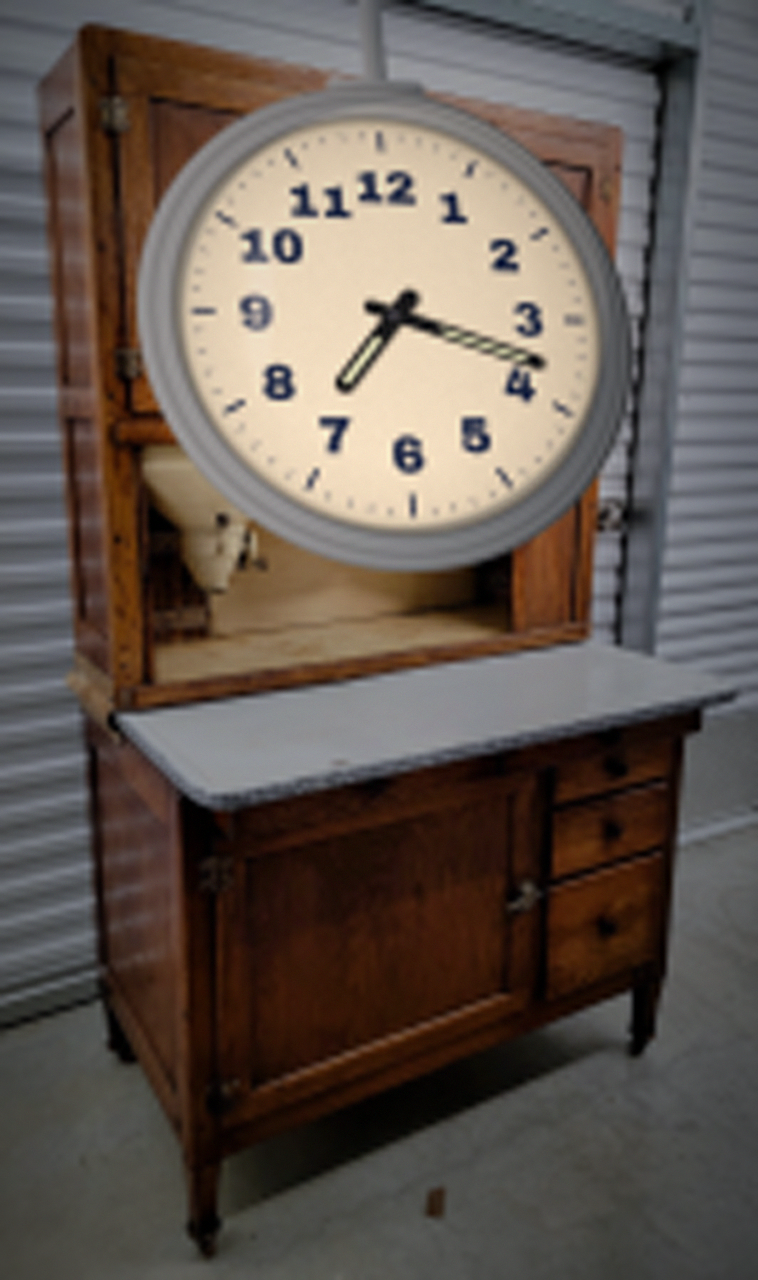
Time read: 7:18
